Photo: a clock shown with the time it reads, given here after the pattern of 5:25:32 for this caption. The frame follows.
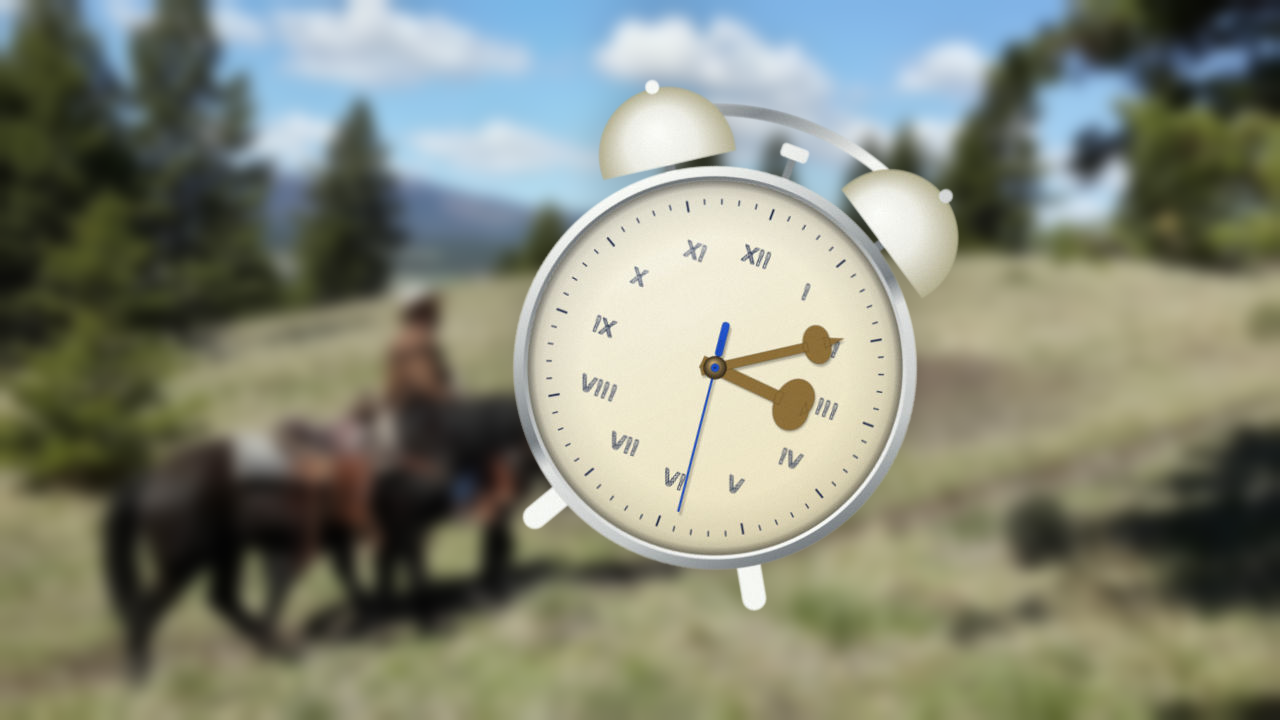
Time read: 3:09:29
